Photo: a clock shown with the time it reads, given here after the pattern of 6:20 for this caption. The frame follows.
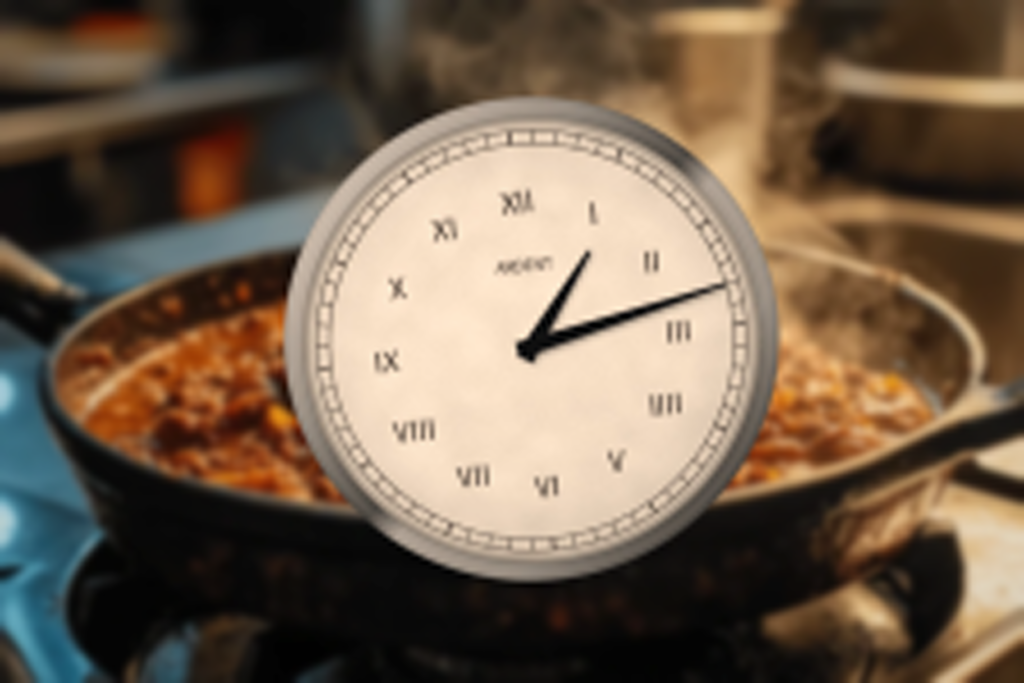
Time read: 1:13
